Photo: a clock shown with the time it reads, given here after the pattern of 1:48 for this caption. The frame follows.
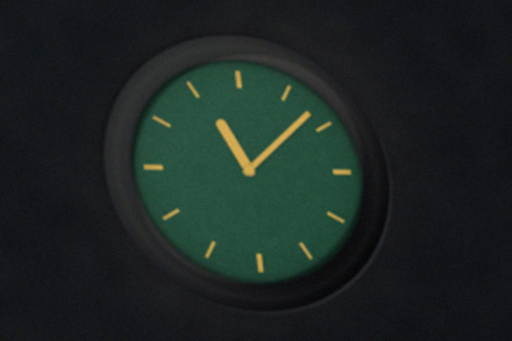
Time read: 11:08
